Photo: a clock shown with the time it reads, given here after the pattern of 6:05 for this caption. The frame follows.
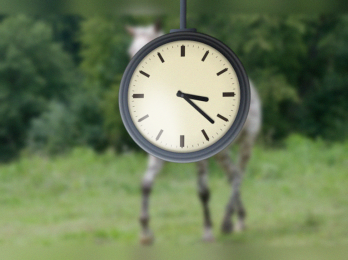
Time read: 3:22
